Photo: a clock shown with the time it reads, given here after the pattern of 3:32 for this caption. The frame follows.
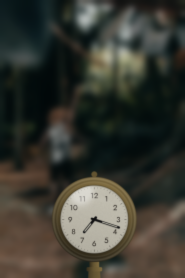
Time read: 7:18
